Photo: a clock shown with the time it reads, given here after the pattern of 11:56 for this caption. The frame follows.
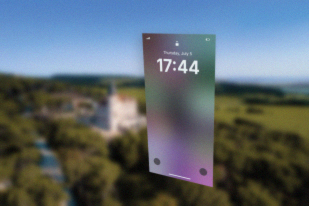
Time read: 17:44
